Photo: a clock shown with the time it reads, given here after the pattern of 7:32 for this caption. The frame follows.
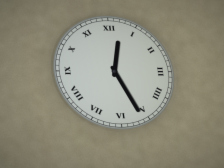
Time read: 12:26
